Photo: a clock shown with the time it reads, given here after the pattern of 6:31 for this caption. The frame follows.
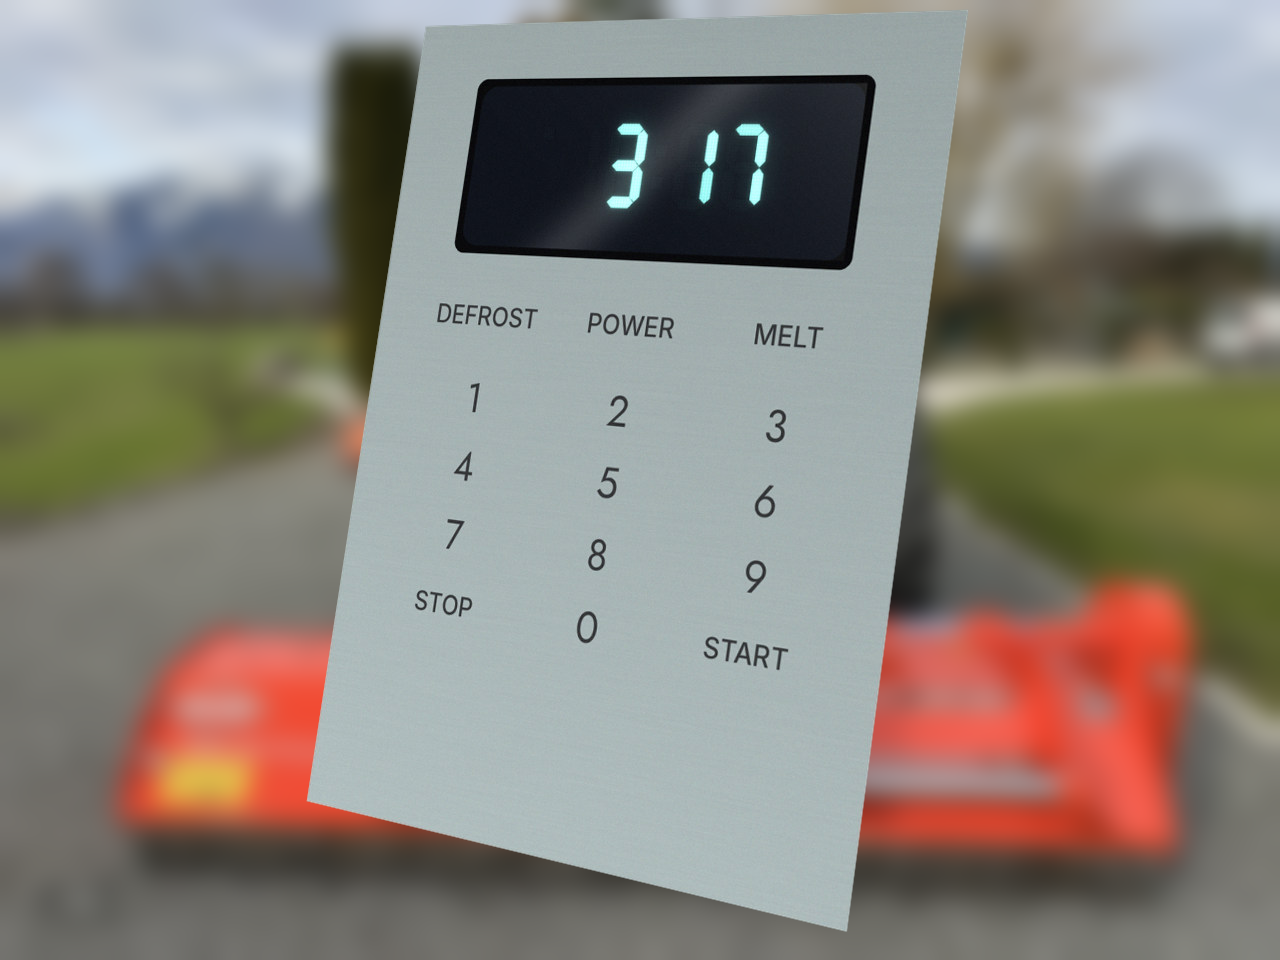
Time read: 3:17
